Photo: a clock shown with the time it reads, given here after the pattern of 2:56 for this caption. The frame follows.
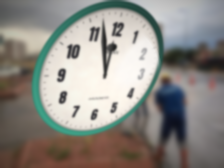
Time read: 11:57
